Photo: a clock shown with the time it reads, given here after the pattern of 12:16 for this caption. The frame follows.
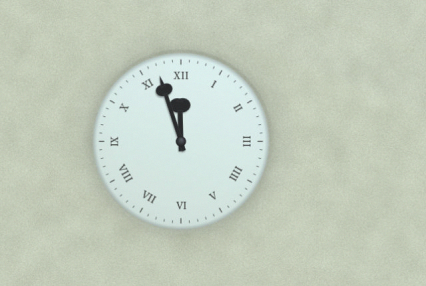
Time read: 11:57
